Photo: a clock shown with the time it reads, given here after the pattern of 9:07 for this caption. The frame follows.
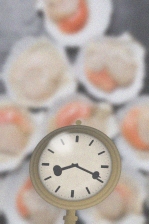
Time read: 8:19
